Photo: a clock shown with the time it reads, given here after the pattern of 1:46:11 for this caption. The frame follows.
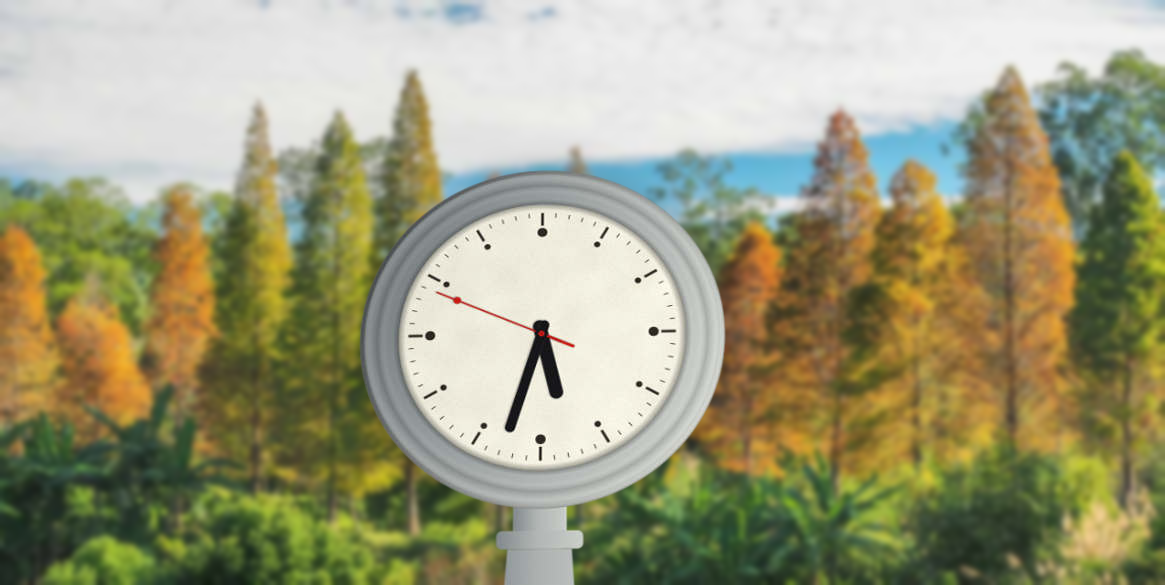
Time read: 5:32:49
